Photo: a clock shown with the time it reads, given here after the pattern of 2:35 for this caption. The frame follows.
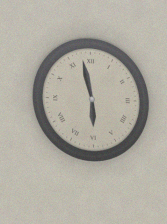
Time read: 5:58
